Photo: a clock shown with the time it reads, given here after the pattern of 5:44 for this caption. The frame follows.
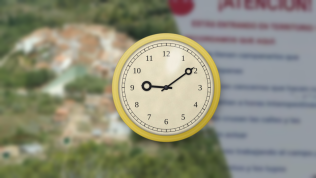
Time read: 9:09
